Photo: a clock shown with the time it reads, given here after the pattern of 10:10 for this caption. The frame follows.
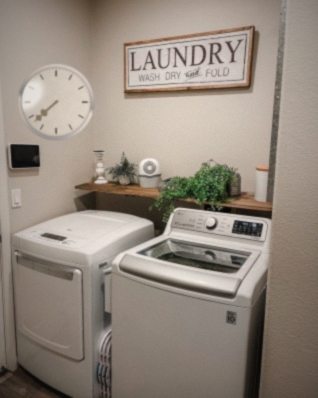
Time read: 7:38
